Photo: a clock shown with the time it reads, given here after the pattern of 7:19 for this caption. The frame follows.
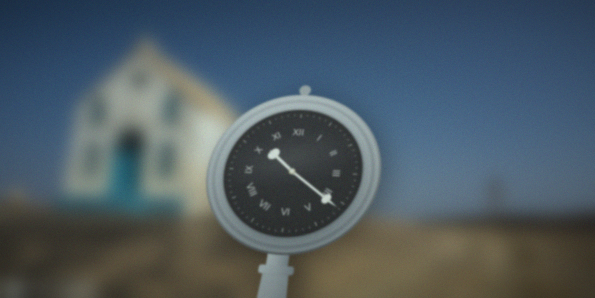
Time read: 10:21
